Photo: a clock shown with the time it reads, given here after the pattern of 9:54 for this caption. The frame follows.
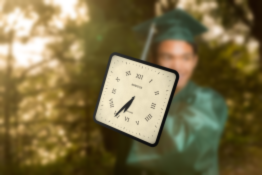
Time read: 6:35
